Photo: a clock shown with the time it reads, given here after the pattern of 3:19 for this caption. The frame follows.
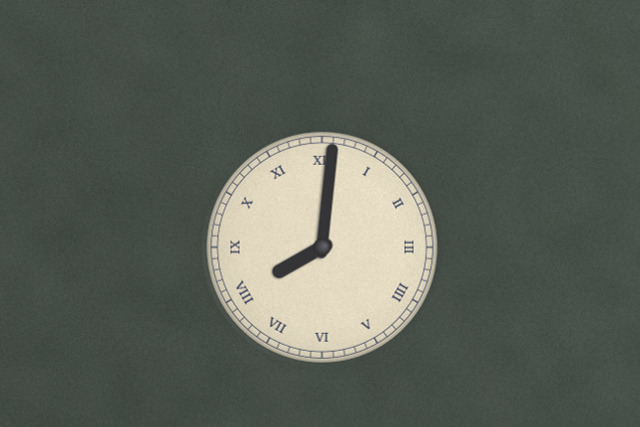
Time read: 8:01
